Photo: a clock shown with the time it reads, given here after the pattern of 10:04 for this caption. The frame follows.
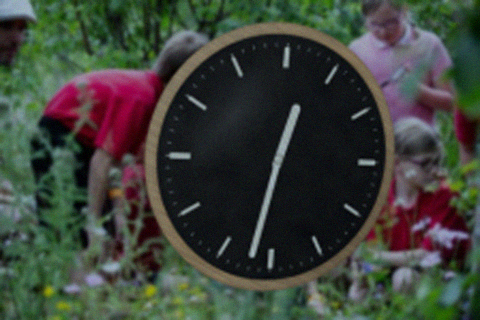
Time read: 12:32
